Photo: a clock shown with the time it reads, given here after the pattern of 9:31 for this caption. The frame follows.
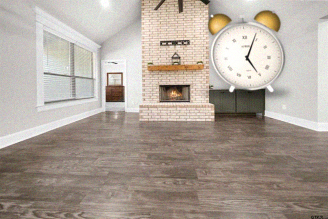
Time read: 5:04
